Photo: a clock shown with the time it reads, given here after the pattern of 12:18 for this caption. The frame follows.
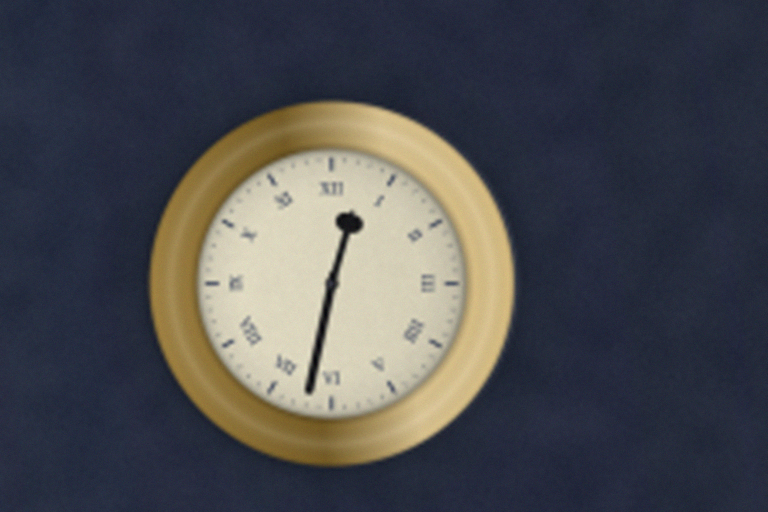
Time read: 12:32
